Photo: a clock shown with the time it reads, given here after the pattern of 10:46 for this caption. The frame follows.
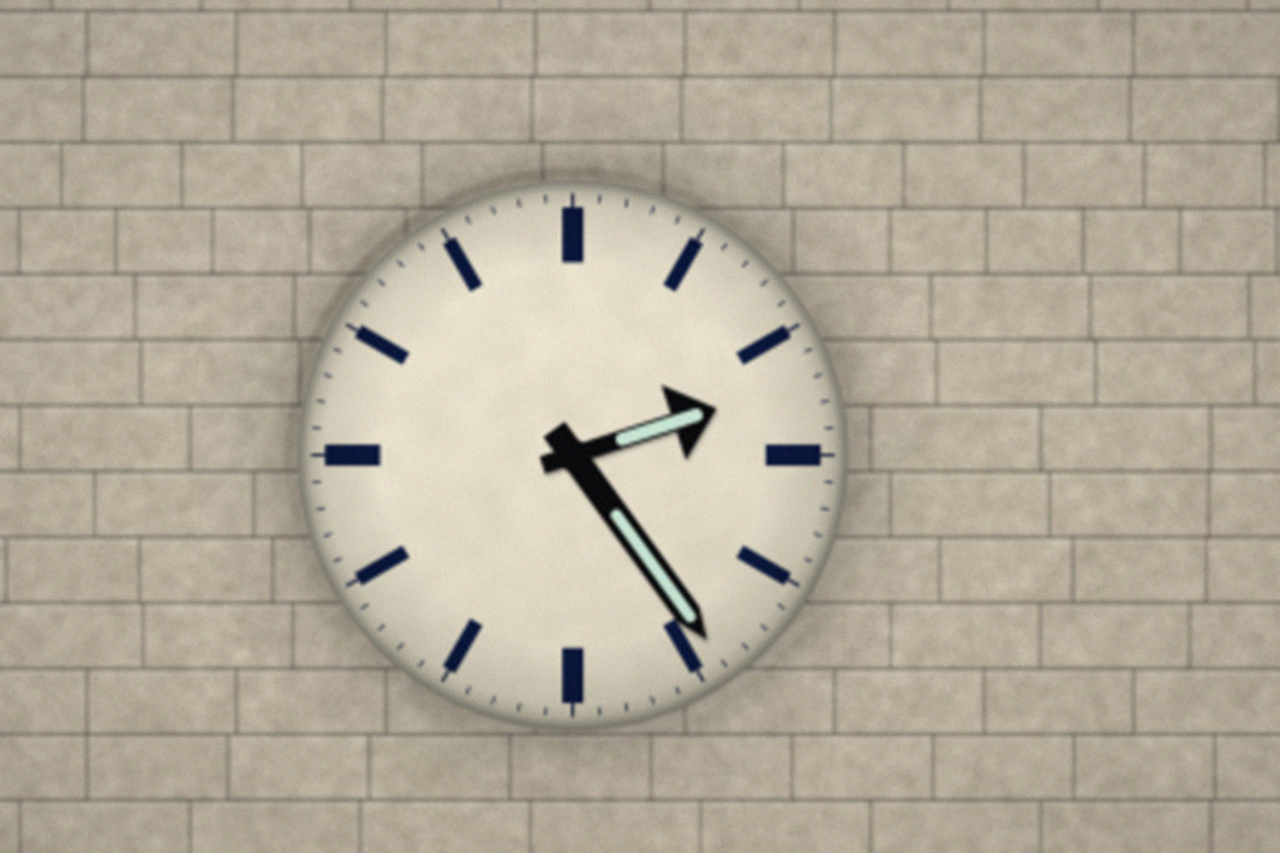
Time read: 2:24
